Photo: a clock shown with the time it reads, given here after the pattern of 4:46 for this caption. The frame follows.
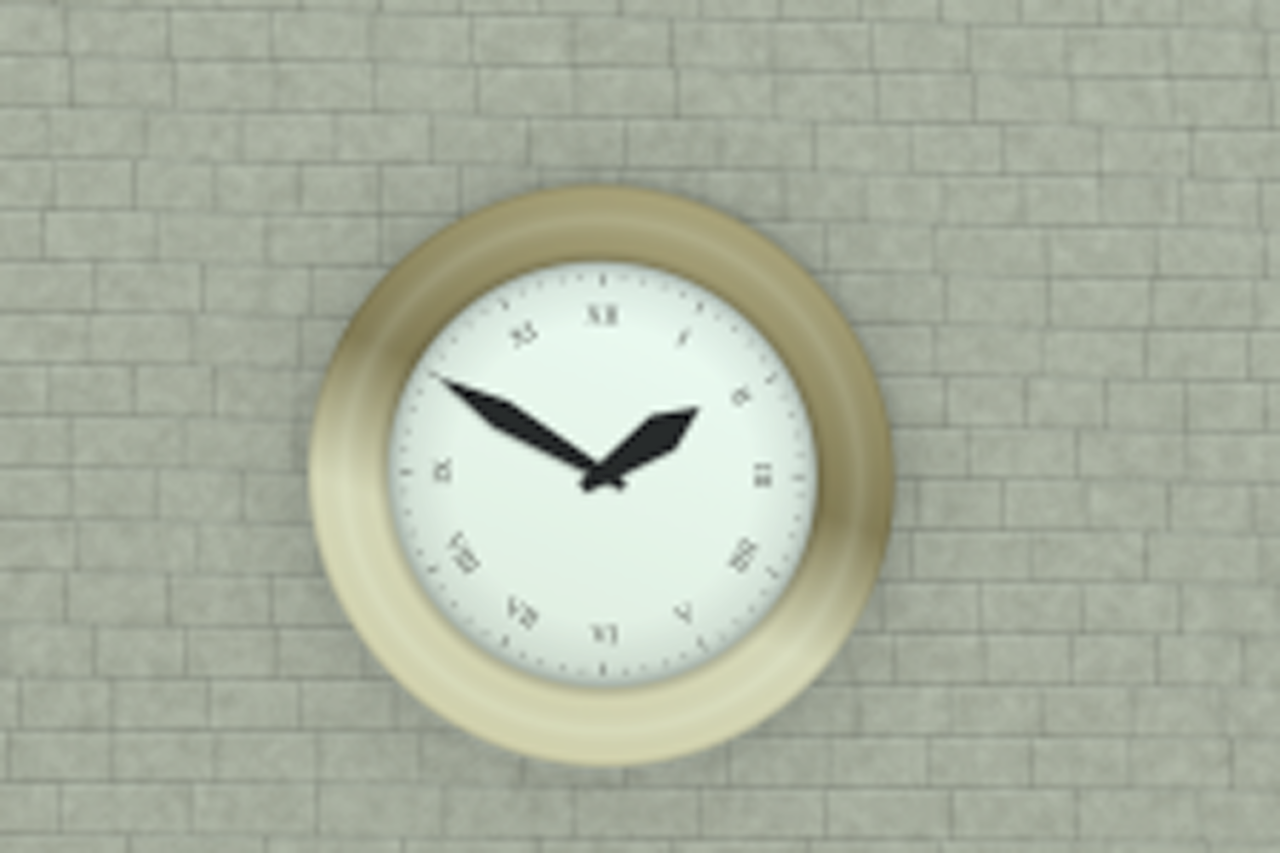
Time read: 1:50
